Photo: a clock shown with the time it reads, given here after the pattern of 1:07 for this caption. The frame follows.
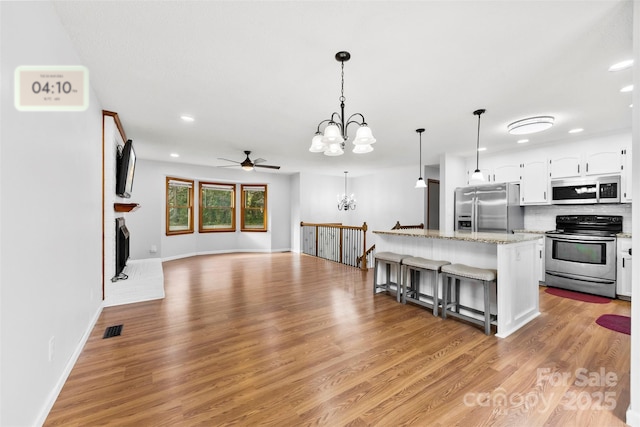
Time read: 4:10
